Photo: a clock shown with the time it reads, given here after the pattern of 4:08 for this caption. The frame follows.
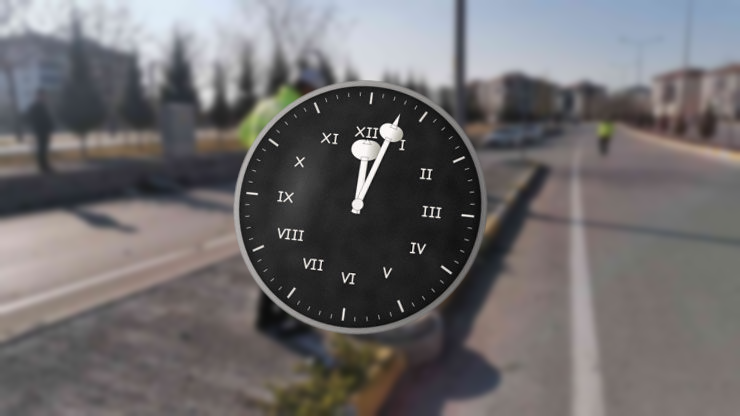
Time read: 12:03
